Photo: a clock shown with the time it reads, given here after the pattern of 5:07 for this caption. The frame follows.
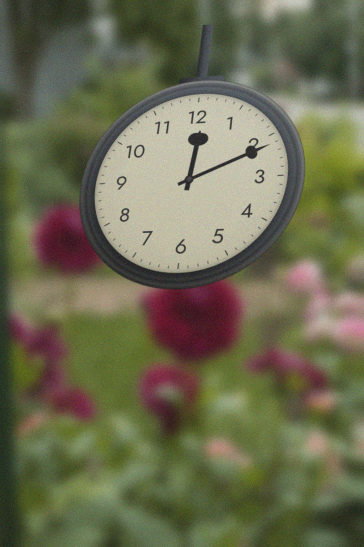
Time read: 12:11
